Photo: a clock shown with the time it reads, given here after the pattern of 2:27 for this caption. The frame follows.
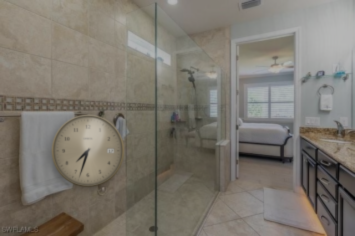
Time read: 7:33
